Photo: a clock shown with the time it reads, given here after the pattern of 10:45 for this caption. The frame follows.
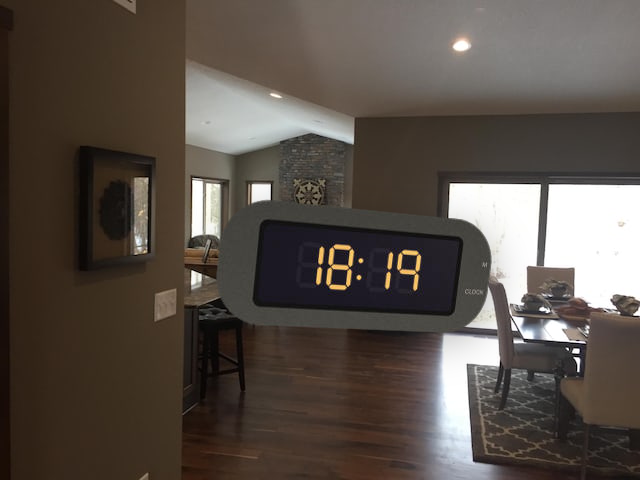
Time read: 18:19
